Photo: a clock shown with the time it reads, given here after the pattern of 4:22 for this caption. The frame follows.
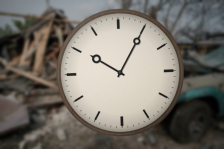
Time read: 10:05
